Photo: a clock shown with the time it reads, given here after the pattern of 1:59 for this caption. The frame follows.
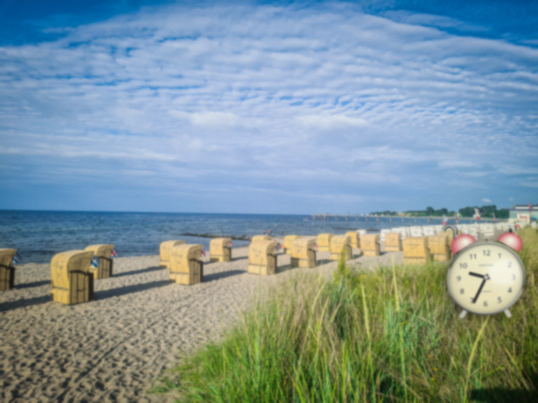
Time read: 9:34
